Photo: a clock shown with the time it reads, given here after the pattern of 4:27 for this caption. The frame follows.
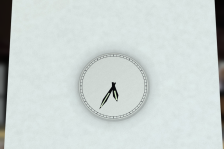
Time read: 5:35
